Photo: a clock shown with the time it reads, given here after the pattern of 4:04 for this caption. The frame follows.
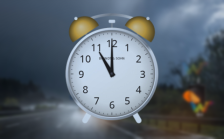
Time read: 11:00
